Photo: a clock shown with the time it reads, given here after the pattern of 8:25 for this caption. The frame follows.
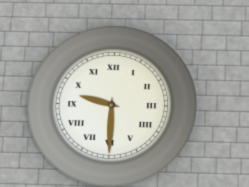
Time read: 9:30
